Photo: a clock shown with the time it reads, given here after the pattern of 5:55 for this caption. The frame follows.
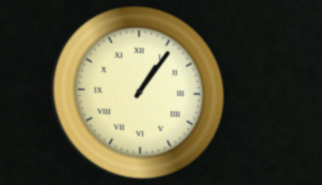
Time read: 1:06
